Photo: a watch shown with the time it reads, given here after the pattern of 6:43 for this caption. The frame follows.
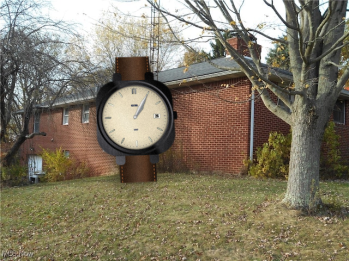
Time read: 1:05
